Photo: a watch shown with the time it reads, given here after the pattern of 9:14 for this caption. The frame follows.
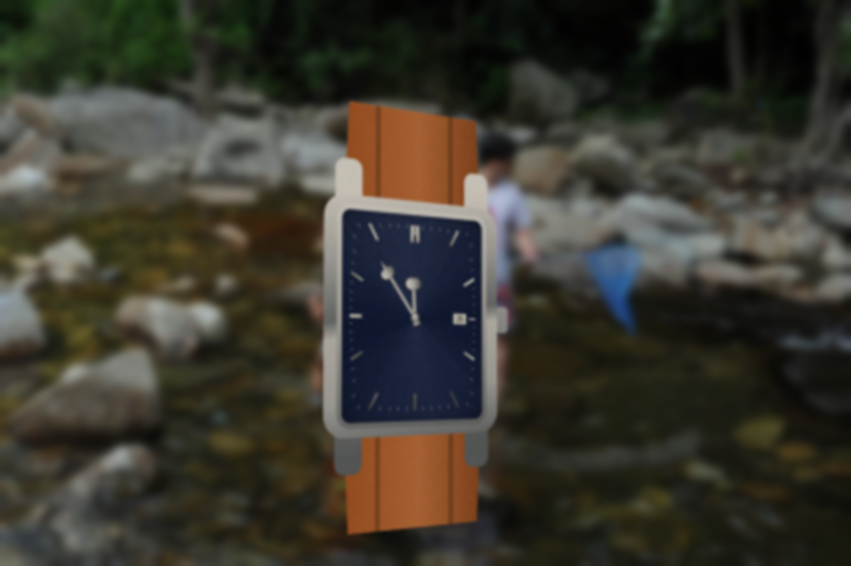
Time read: 11:54
